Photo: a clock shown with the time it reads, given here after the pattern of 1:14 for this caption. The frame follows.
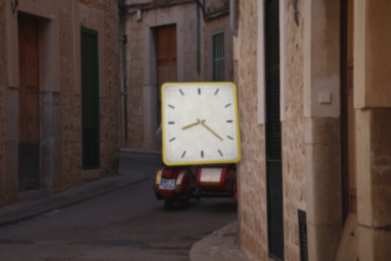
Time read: 8:22
